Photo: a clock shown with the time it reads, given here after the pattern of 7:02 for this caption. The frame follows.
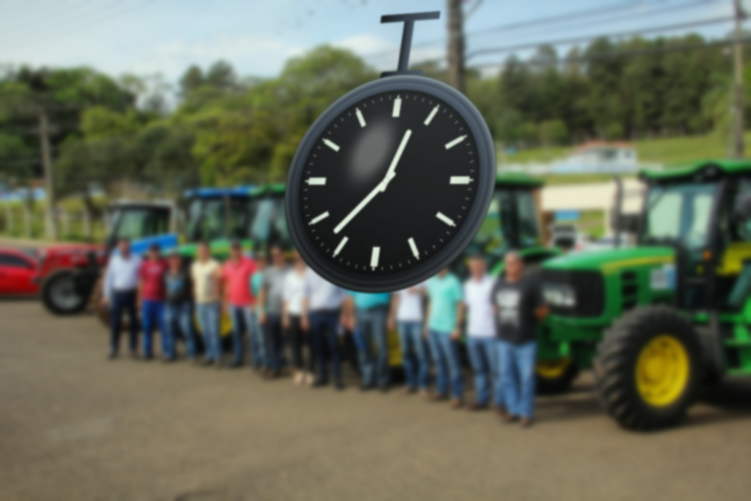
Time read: 12:37
